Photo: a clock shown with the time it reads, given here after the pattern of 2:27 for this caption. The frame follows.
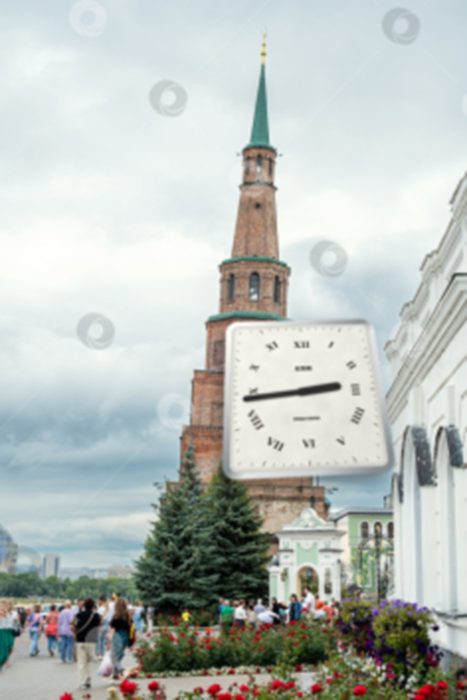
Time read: 2:44
